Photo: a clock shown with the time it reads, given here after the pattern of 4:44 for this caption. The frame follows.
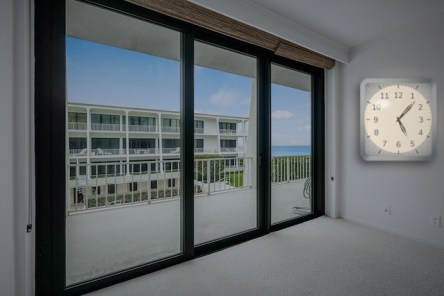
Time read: 5:07
